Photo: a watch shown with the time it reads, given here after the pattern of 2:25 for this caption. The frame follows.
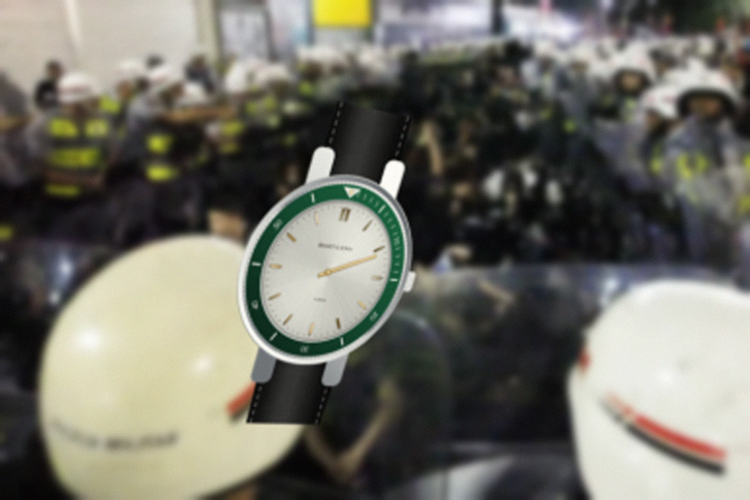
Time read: 2:11
